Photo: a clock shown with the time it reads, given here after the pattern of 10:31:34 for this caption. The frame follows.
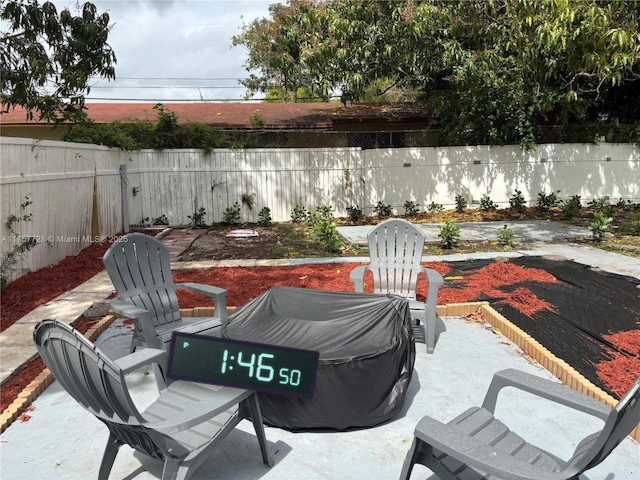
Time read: 1:46:50
